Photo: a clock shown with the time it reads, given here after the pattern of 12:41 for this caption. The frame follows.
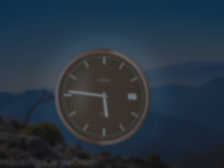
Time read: 5:46
